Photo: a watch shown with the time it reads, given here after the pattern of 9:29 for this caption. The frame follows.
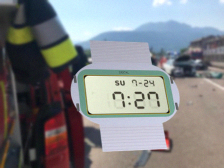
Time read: 7:27
